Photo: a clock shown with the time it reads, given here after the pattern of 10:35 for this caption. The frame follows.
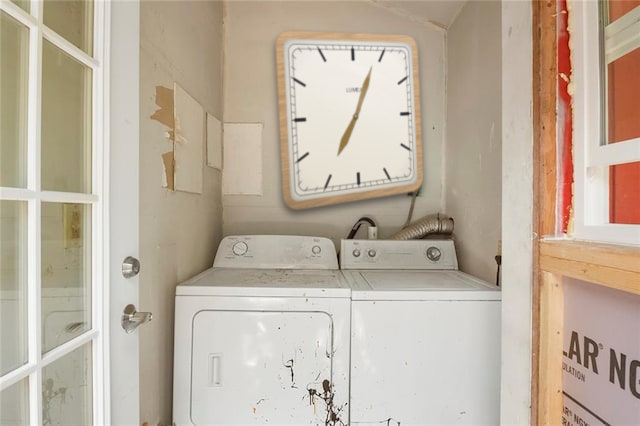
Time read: 7:04
